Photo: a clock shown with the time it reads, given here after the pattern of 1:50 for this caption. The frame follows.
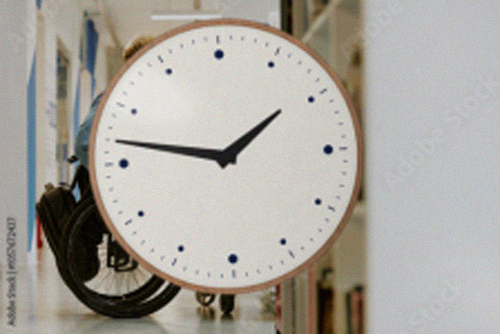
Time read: 1:47
